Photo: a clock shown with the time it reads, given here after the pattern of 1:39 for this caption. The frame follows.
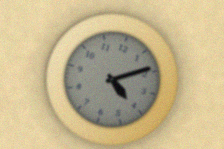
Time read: 4:09
